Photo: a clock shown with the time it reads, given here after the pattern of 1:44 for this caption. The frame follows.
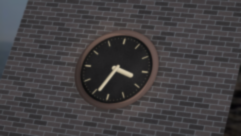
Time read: 3:34
